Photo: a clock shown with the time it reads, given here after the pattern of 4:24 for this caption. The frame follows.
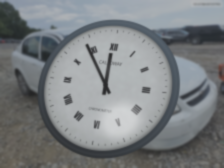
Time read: 11:54
